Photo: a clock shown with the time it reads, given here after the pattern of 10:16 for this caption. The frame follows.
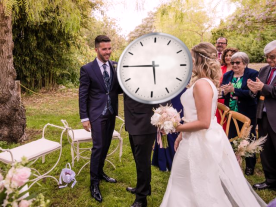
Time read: 5:45
